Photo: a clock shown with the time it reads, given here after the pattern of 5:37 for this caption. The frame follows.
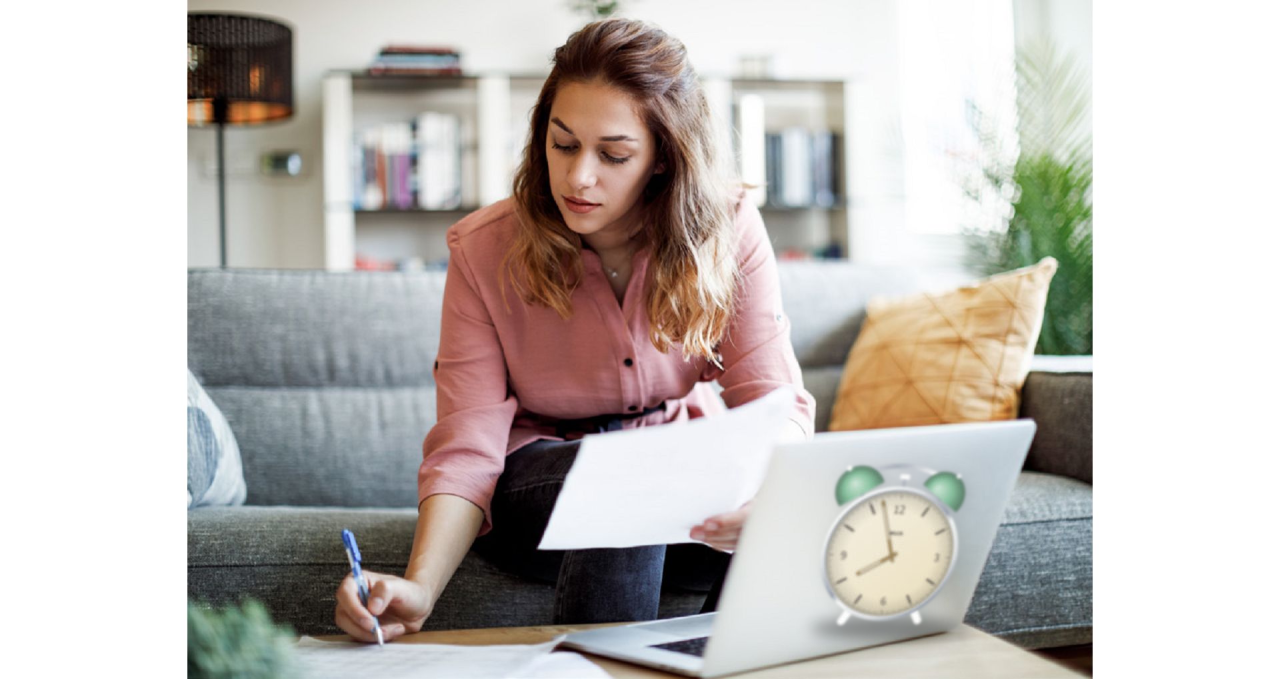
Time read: 7:57
